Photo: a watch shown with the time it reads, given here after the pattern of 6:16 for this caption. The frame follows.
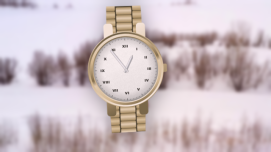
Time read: 12:54
